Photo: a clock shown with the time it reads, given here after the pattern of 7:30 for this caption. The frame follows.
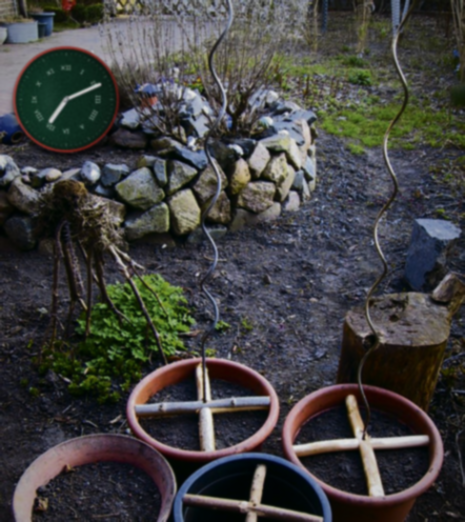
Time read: 7:11
